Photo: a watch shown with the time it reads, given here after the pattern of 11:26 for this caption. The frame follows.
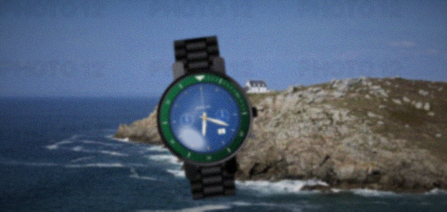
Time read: 6:19
